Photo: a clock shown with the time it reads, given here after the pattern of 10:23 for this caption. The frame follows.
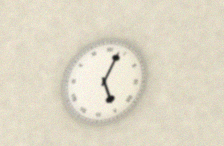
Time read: 5:03
